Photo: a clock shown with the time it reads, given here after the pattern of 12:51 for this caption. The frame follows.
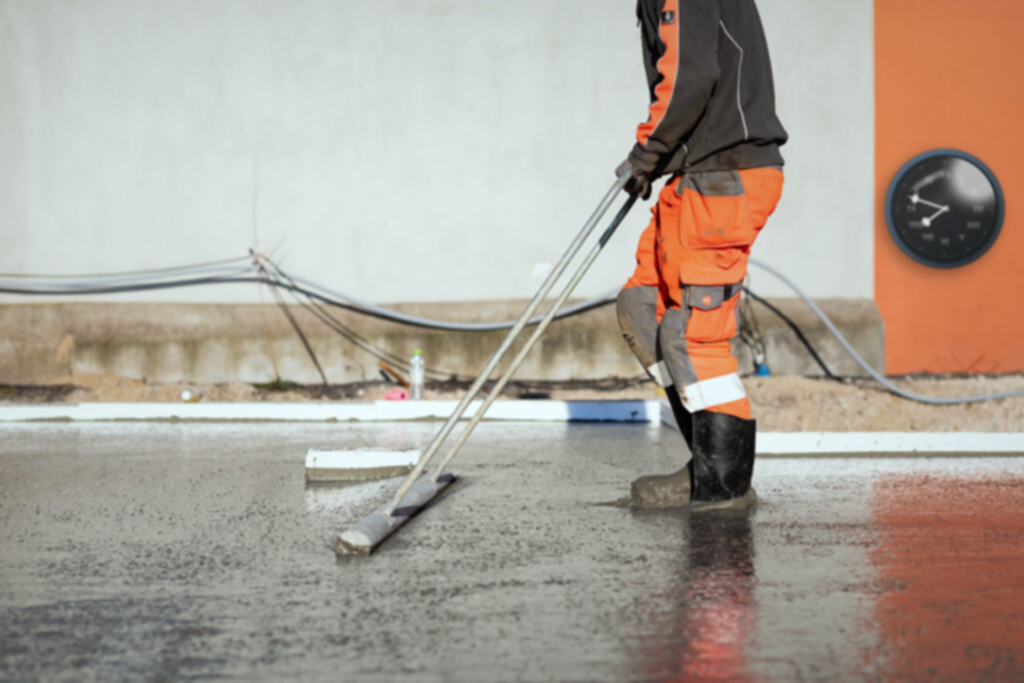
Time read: 7:48
